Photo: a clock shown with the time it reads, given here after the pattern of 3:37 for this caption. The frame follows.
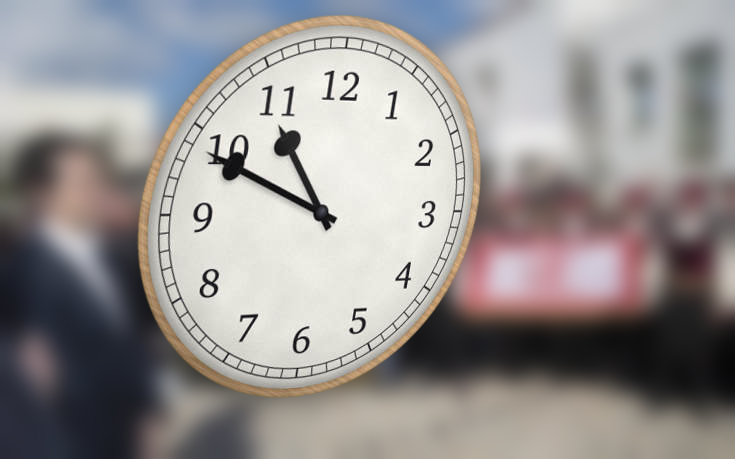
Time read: 10:49
